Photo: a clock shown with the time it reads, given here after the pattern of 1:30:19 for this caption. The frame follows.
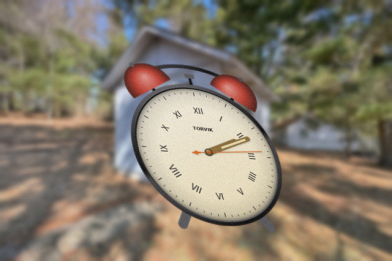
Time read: 2:11:14
